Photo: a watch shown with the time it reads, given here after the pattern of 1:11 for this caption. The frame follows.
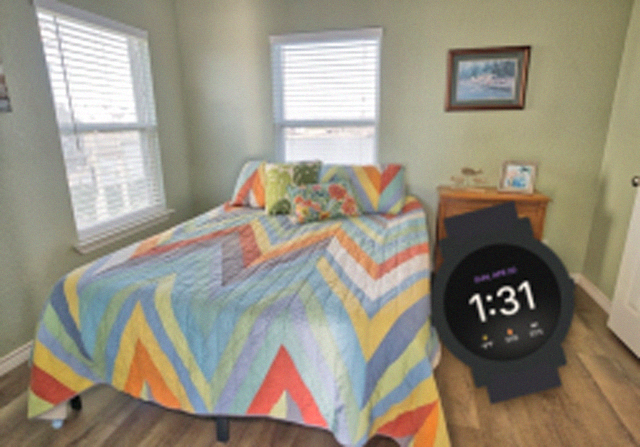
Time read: 1:31
